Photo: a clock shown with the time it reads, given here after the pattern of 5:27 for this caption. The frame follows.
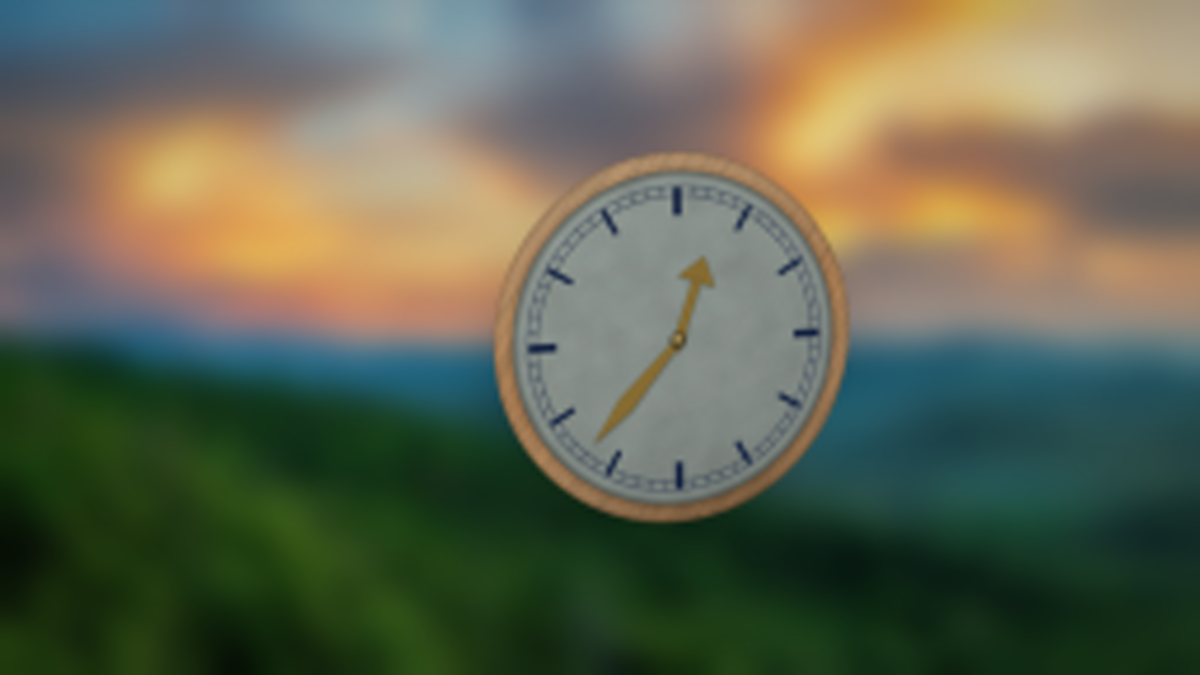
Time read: 12:37
